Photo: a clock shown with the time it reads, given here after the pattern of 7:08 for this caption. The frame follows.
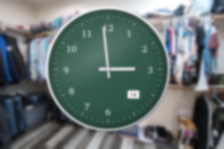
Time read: 2:59
